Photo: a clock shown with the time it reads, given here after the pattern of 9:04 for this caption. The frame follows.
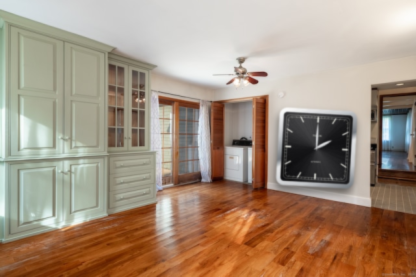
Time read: 2:00
